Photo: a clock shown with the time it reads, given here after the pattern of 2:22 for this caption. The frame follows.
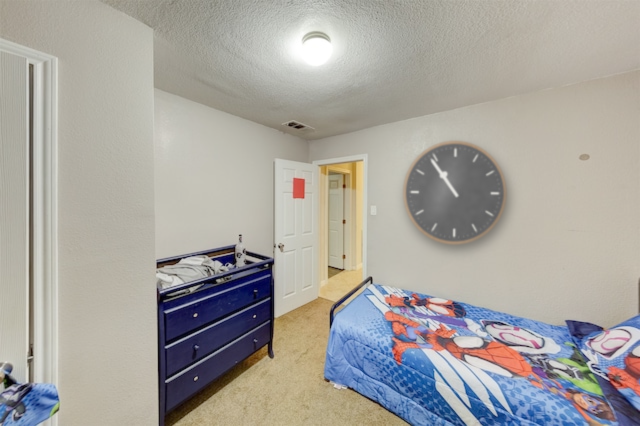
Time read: 10:54
